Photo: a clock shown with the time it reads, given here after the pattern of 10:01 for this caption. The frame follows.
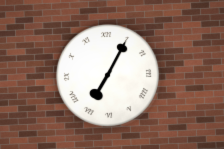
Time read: 7:05
